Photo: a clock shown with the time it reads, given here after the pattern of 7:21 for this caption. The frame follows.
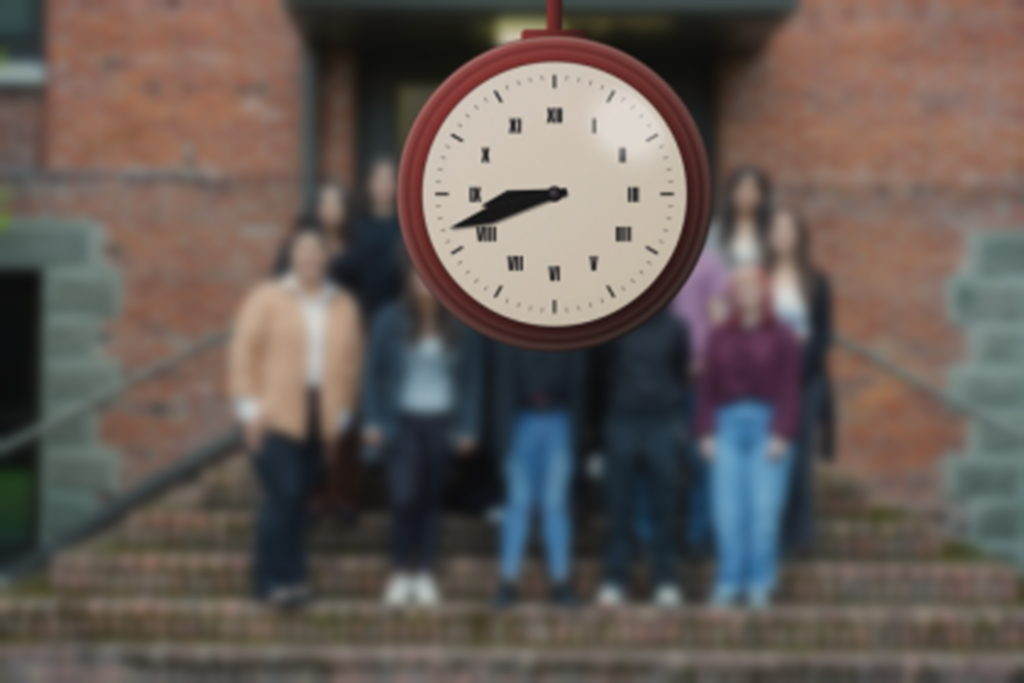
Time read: 8:42
